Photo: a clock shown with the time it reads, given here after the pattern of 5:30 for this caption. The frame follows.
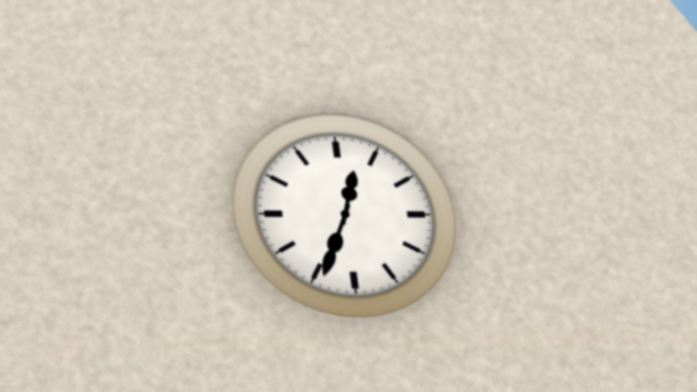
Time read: 12:34
